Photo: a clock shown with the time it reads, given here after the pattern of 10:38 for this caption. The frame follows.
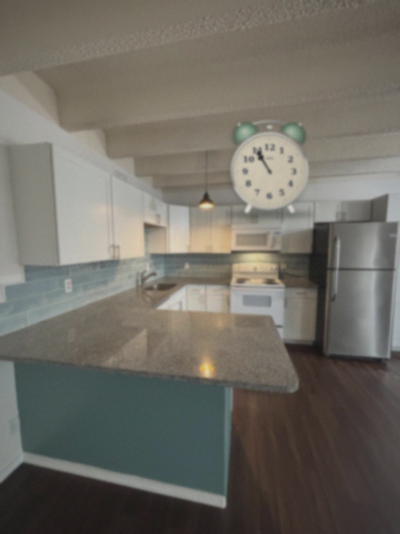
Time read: 10:55
